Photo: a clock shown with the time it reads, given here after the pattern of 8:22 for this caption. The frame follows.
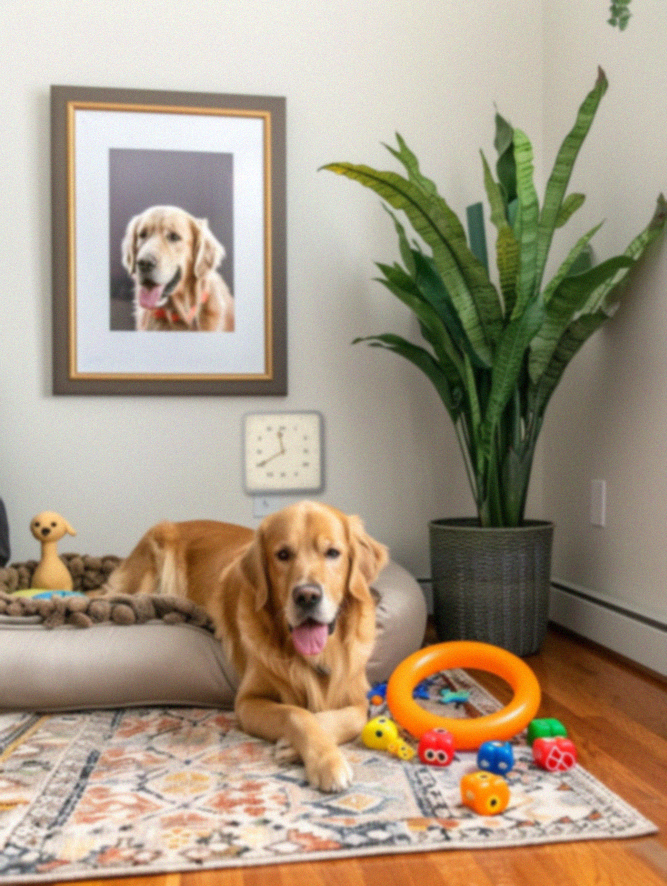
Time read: 11:40
